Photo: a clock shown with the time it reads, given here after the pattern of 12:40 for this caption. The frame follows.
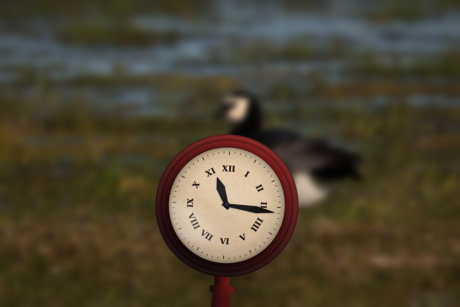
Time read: 11:16
